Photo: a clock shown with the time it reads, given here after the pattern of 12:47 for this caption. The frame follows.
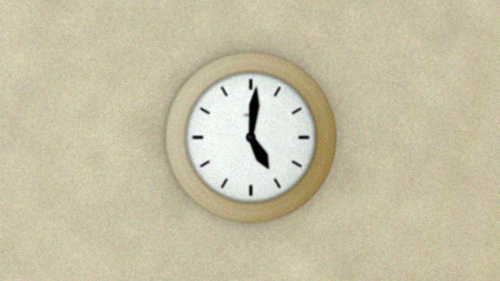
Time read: 5:01
